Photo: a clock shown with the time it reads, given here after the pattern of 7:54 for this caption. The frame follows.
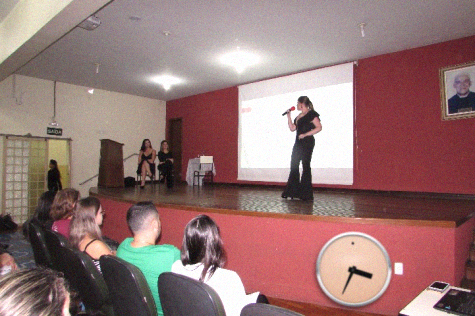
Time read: 3:34
